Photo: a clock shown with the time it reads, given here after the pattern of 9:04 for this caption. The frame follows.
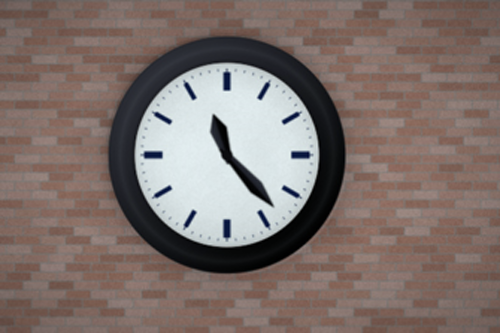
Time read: 11:23
